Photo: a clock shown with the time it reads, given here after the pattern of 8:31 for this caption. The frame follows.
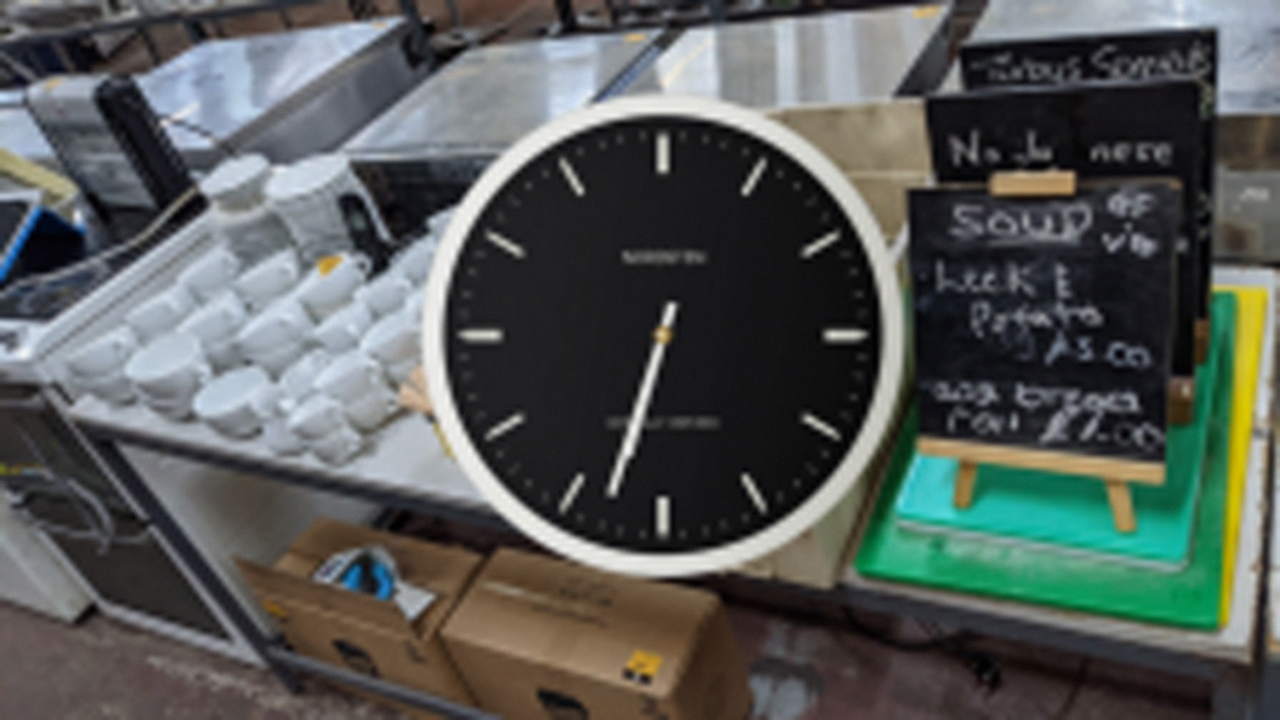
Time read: 6:33
